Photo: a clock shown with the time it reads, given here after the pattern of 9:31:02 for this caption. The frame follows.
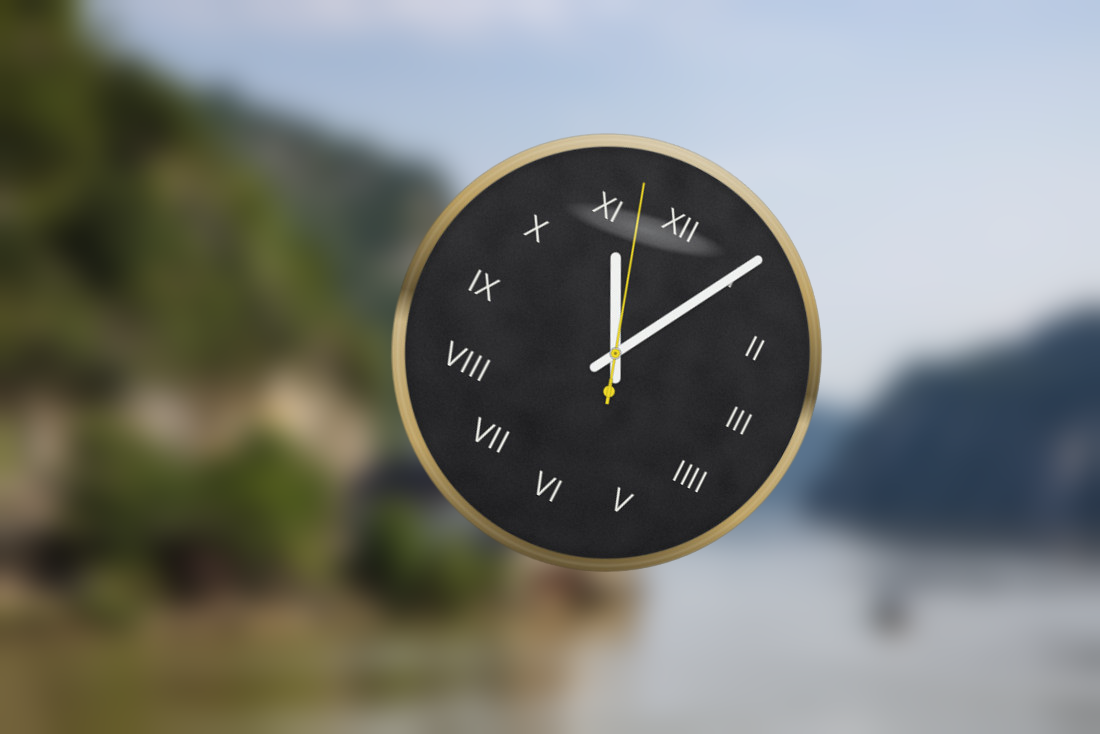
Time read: 11:04:57
